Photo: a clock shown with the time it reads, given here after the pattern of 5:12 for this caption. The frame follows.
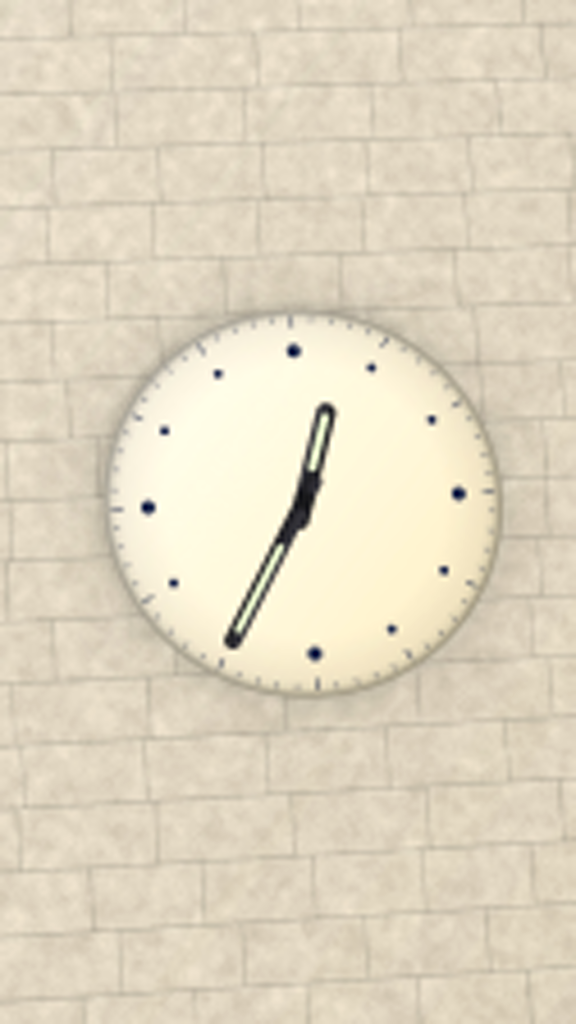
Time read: 12:35
